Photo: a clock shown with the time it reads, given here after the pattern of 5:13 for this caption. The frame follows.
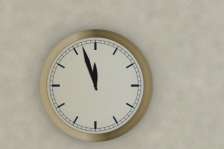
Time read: 11:57
